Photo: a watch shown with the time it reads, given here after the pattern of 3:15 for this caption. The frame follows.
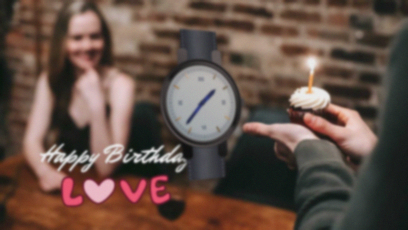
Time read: 1:37
